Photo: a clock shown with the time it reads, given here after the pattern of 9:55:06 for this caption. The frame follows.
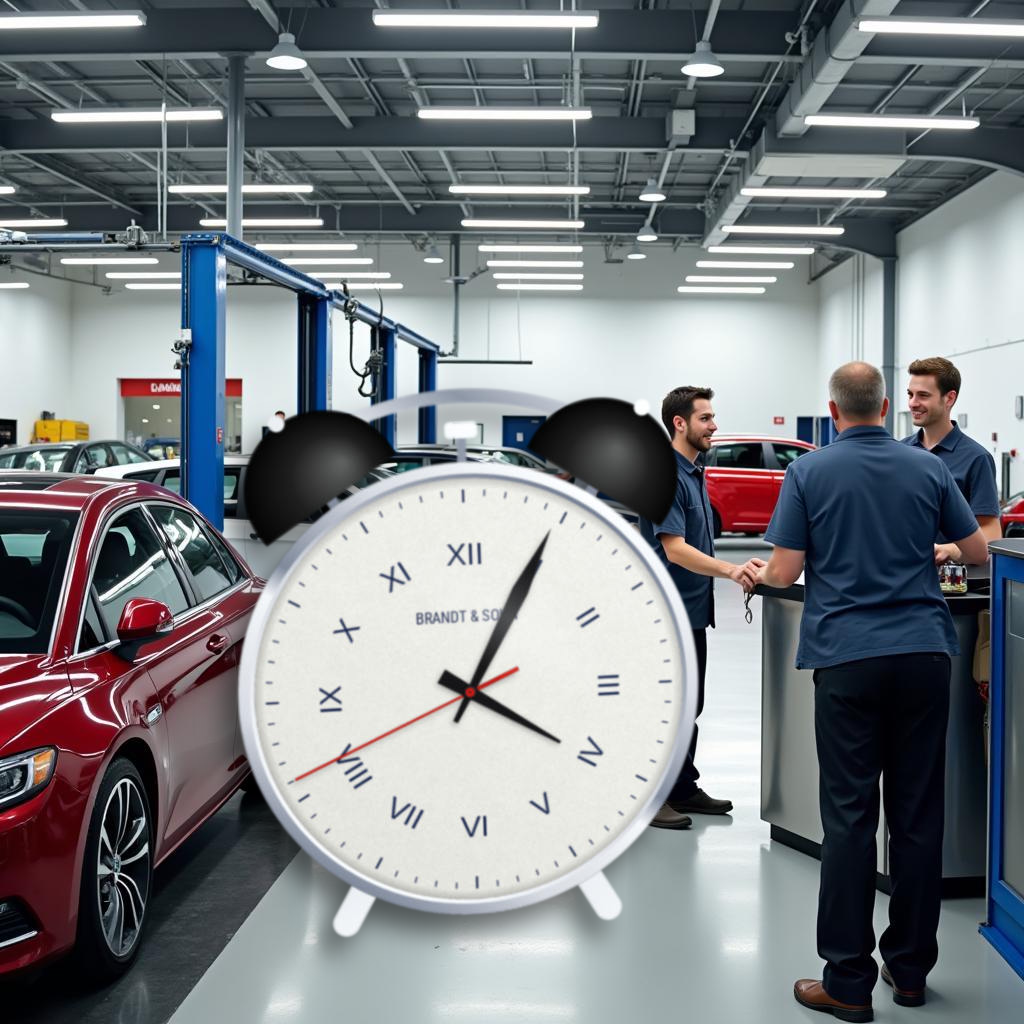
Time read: 4:04:41
